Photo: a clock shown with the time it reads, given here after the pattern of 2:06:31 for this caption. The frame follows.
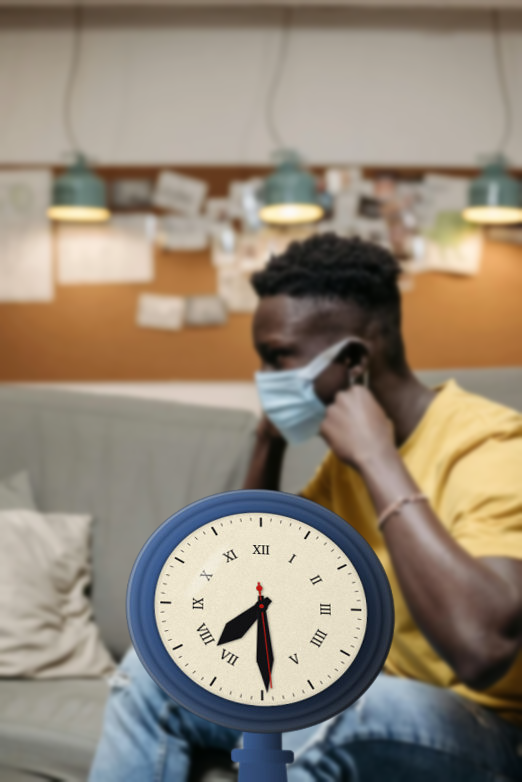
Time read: 7:29:29
